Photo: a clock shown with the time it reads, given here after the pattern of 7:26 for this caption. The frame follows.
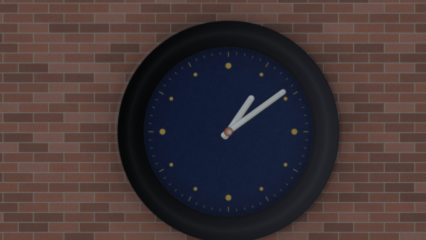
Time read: 1:09
